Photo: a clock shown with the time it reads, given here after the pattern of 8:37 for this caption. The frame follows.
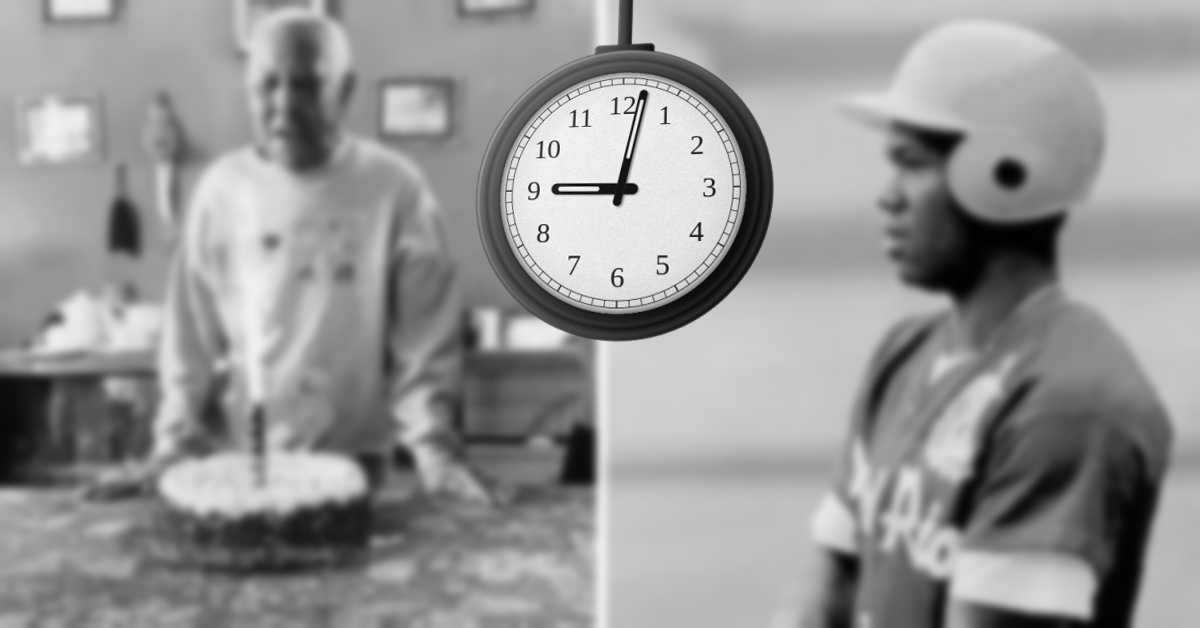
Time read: 9:02
